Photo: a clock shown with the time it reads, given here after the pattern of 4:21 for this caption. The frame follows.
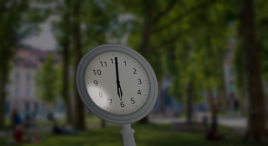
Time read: 6:01
